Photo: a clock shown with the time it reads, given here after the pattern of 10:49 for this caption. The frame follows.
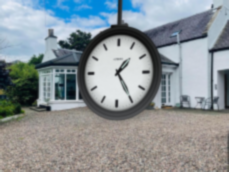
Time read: 1:25
